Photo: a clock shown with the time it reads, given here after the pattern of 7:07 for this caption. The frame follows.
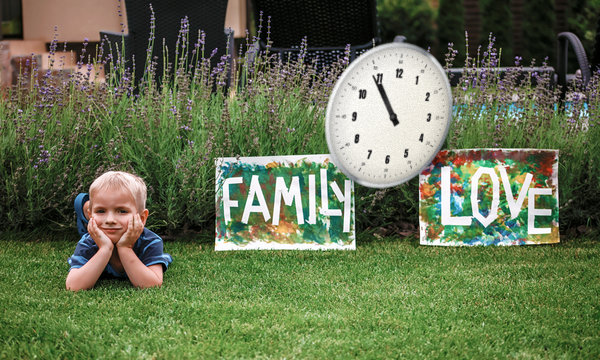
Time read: 10:54
